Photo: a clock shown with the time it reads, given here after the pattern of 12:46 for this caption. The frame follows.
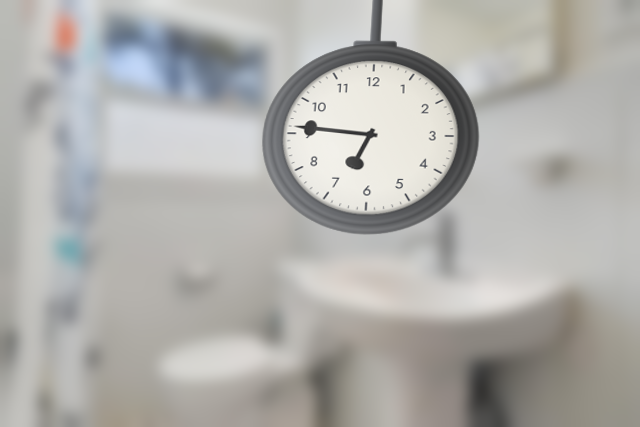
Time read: 6:46
